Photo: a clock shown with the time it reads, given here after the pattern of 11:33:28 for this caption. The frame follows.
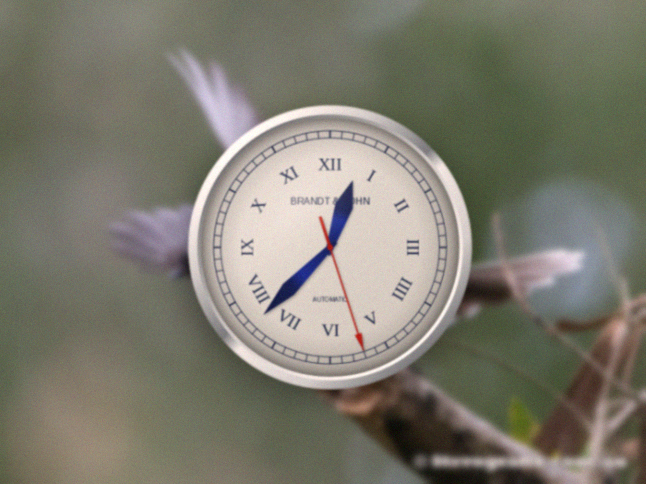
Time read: 12:37:27
